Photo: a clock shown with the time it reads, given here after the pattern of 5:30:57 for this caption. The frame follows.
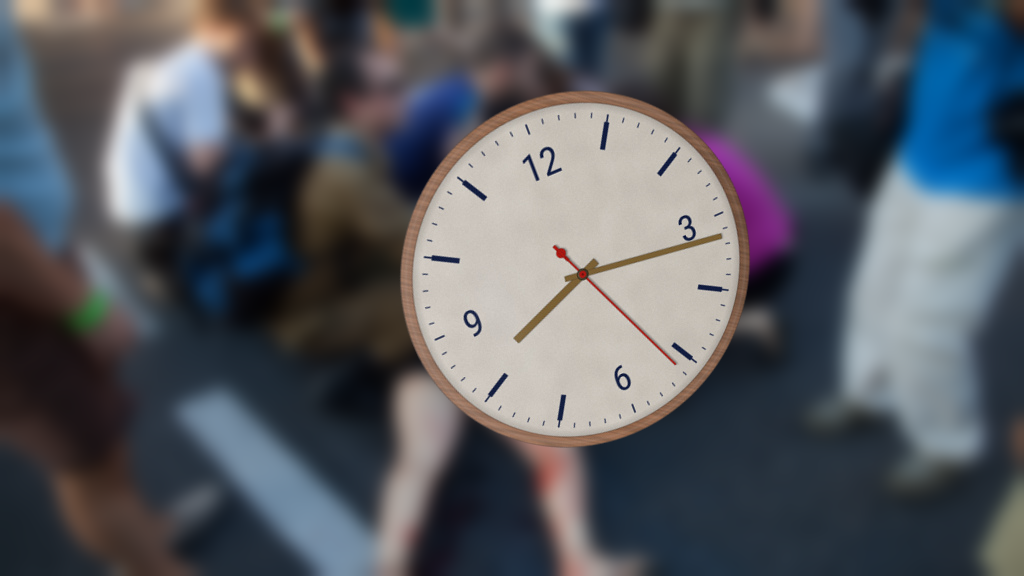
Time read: 8:16:26
